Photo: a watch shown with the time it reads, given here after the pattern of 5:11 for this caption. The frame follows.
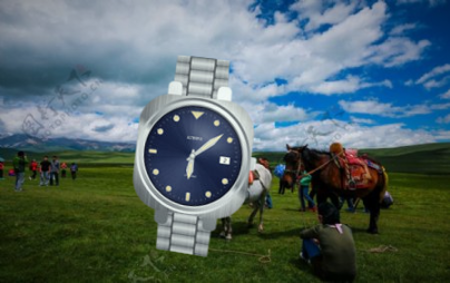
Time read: 6:08
